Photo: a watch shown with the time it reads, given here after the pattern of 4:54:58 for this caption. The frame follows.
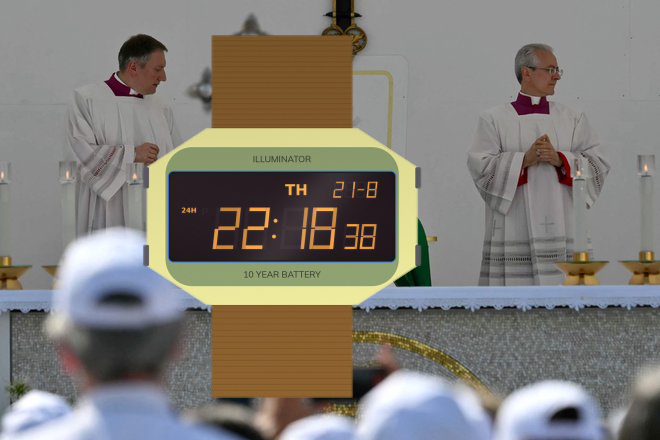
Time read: 22:18:38
